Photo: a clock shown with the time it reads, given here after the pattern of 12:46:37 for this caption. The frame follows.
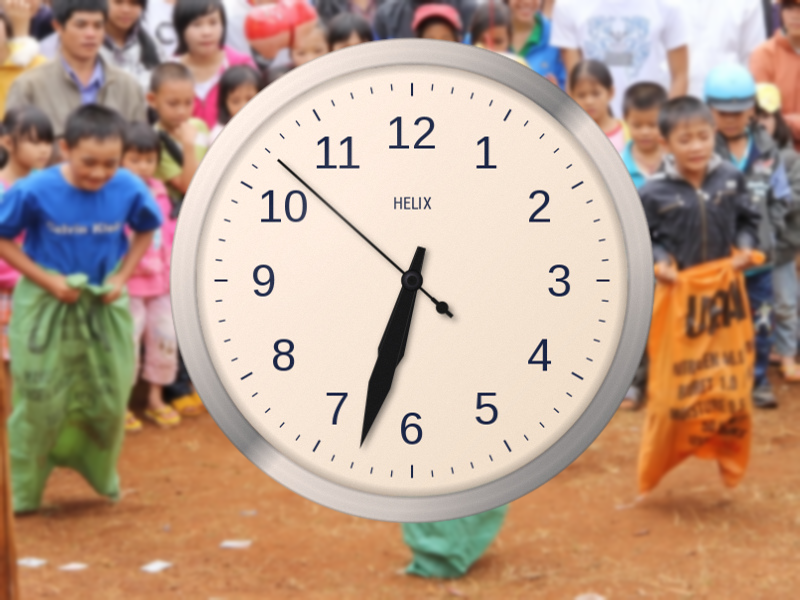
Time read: 6:32:52
